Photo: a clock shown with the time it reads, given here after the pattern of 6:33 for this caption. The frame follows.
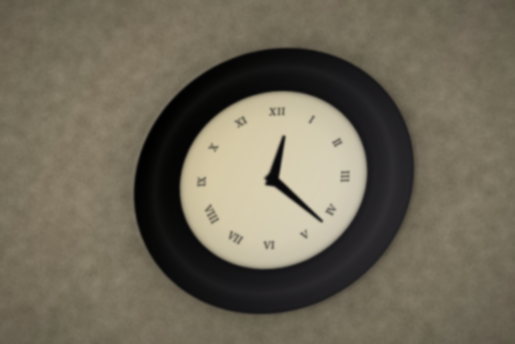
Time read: 12:22
